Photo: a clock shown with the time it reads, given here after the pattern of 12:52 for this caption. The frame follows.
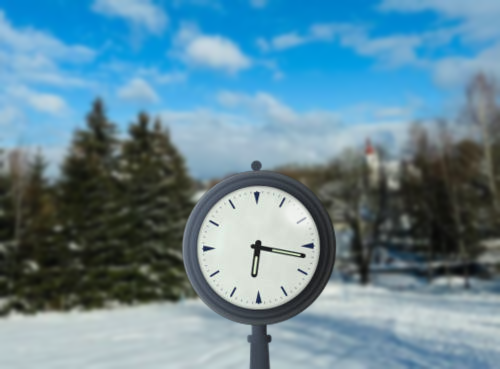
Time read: 6:17
